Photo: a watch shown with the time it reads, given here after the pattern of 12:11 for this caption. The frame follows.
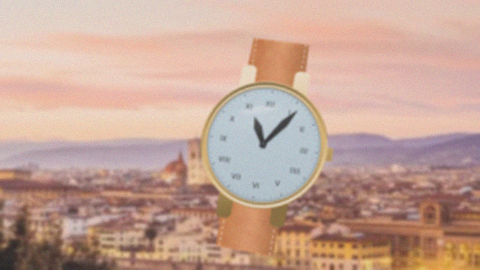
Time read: 11:06
